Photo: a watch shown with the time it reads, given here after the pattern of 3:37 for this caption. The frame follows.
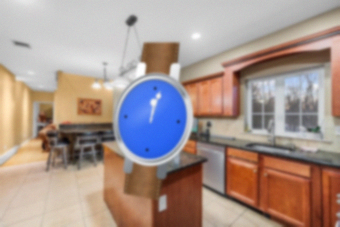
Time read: 12:02
